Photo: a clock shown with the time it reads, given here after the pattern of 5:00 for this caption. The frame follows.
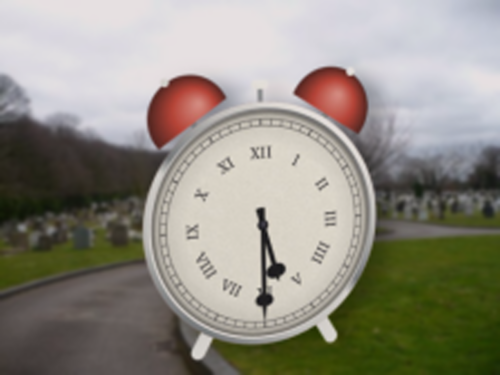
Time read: 5:30
